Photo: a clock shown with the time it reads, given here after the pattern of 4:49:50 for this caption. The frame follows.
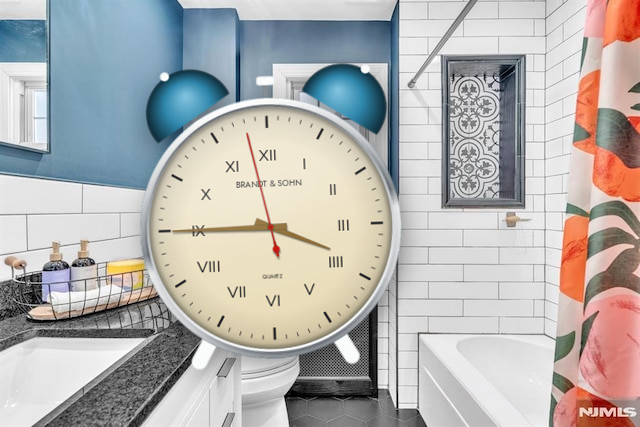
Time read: 3:44:58
